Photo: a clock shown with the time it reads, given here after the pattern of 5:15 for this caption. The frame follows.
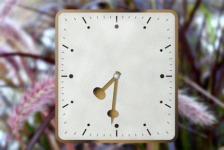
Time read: 7:31
